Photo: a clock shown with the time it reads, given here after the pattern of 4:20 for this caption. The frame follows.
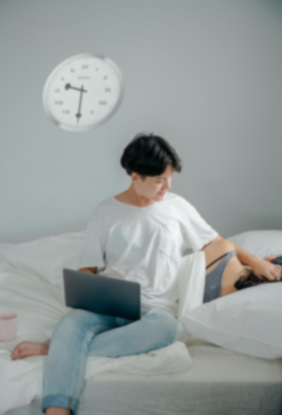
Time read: 9:30
